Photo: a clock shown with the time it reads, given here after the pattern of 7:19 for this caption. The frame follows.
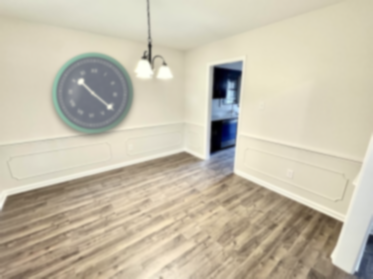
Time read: 10:21
